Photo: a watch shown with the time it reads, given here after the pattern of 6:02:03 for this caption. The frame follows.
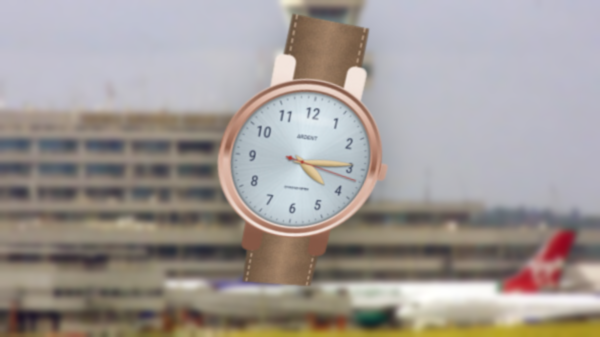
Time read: 4:14:17
